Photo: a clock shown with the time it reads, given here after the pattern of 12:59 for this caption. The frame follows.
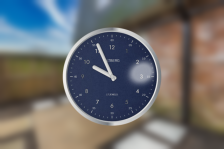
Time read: 9:56
